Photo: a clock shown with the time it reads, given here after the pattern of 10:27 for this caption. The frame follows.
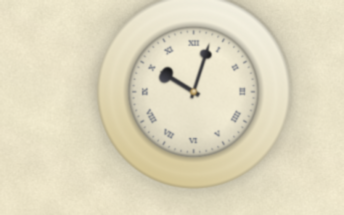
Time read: 10:03
